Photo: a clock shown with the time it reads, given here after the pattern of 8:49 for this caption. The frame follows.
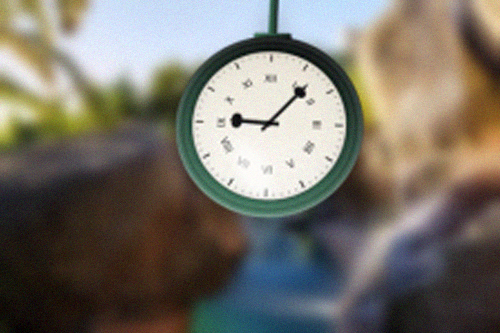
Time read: 9:07
